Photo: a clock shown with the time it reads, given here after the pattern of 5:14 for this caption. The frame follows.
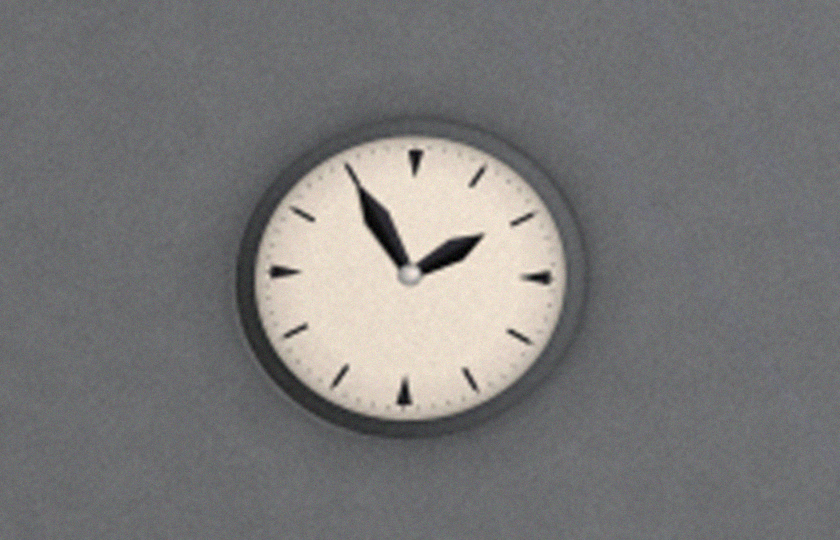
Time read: 1:55
